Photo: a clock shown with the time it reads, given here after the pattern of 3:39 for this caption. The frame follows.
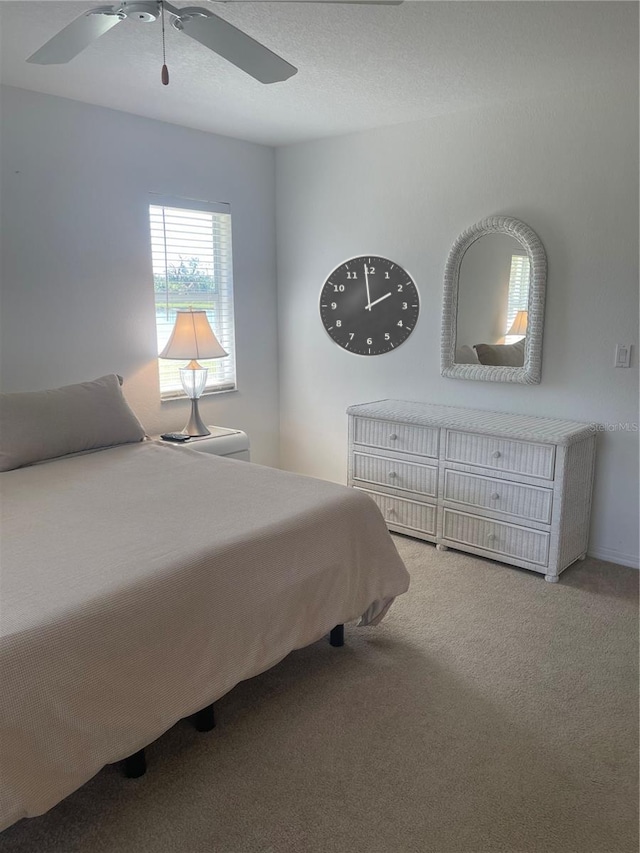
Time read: 1:59
